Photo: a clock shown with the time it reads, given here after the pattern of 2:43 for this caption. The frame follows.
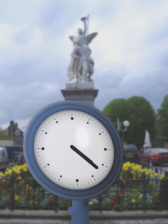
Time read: 4:22
